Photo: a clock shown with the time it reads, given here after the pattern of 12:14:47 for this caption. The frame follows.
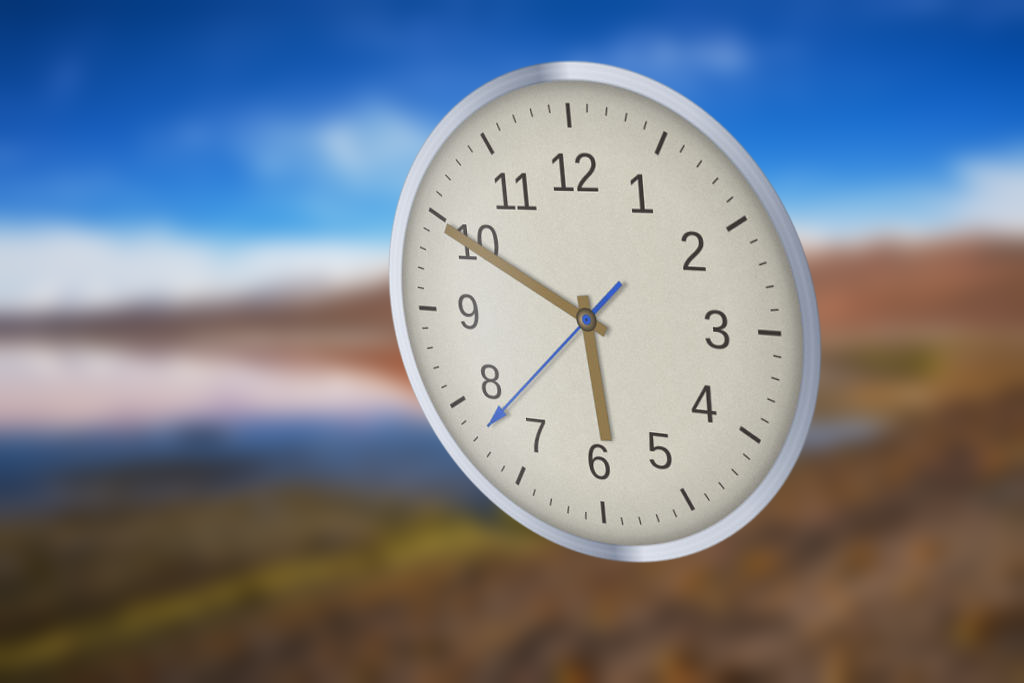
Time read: 5:49:38
